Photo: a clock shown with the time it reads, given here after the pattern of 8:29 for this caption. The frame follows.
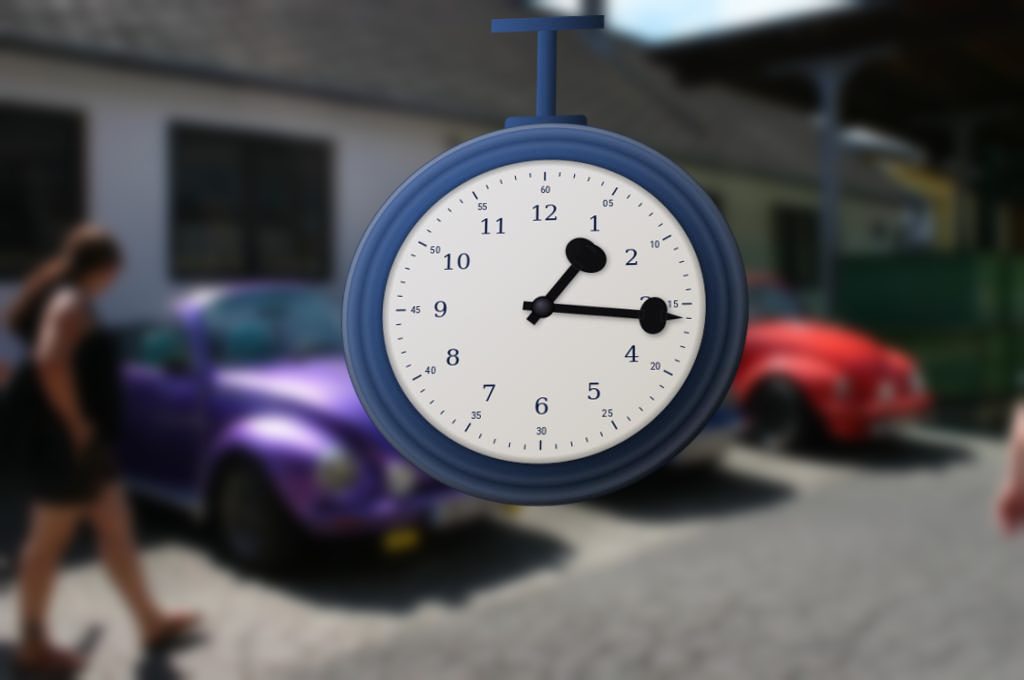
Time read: 1:16
